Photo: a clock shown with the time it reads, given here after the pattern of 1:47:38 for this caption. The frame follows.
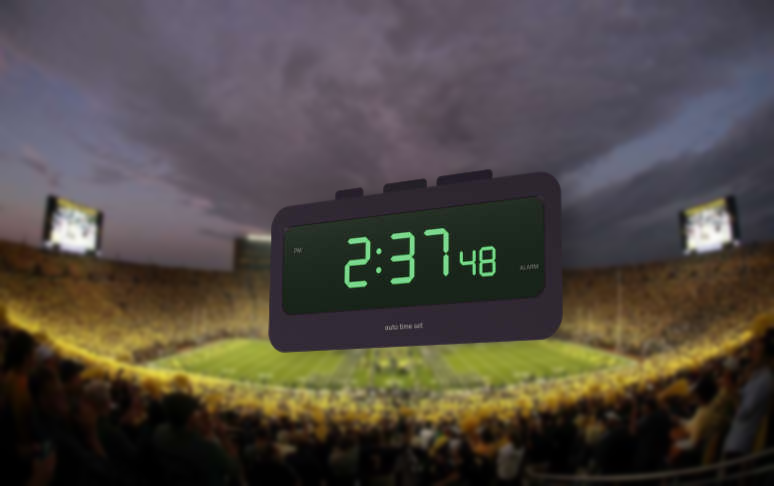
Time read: 2:37:48
